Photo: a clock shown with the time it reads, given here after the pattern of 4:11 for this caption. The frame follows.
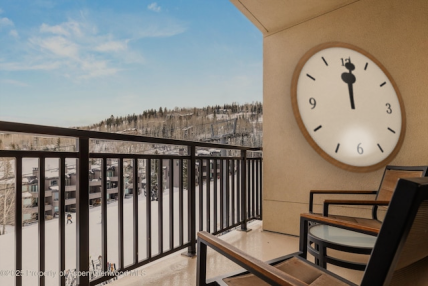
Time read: 12:01
